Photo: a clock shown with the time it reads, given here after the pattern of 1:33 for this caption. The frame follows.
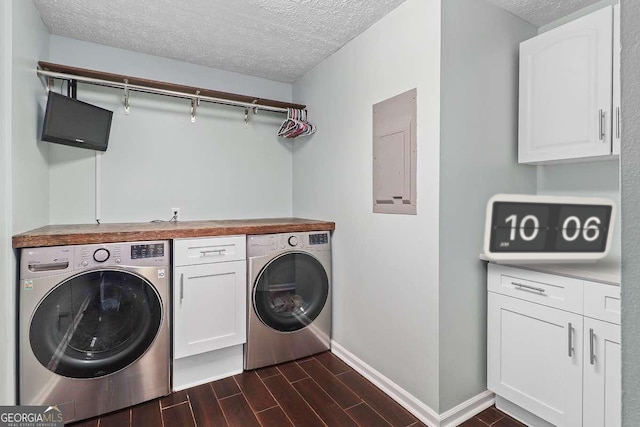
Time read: 10:06
